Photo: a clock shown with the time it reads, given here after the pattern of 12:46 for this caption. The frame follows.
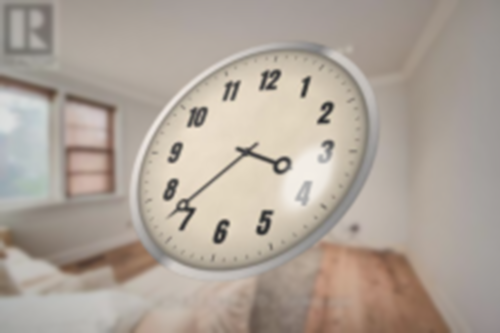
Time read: 3:37
